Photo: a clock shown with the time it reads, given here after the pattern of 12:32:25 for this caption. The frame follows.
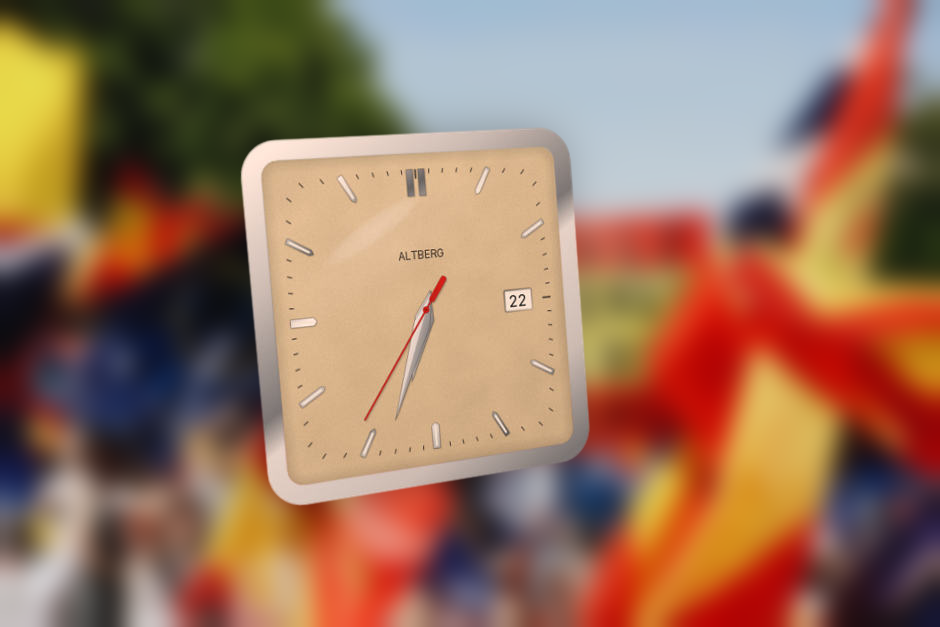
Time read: 6:33:36
